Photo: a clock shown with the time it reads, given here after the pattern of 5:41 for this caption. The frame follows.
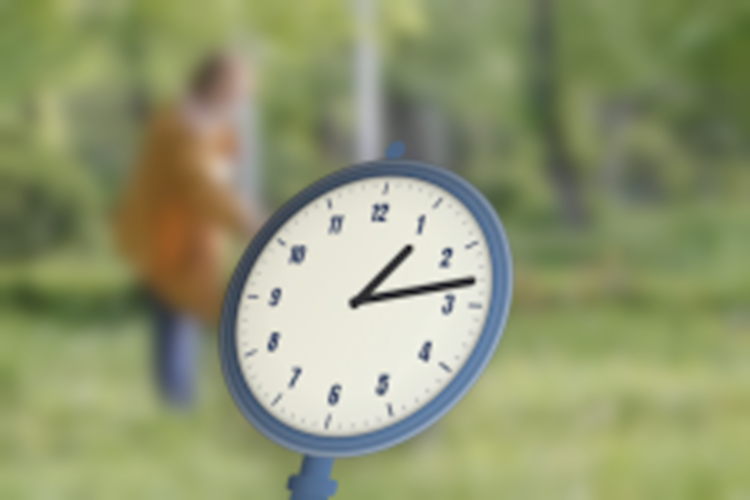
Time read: 1:13
